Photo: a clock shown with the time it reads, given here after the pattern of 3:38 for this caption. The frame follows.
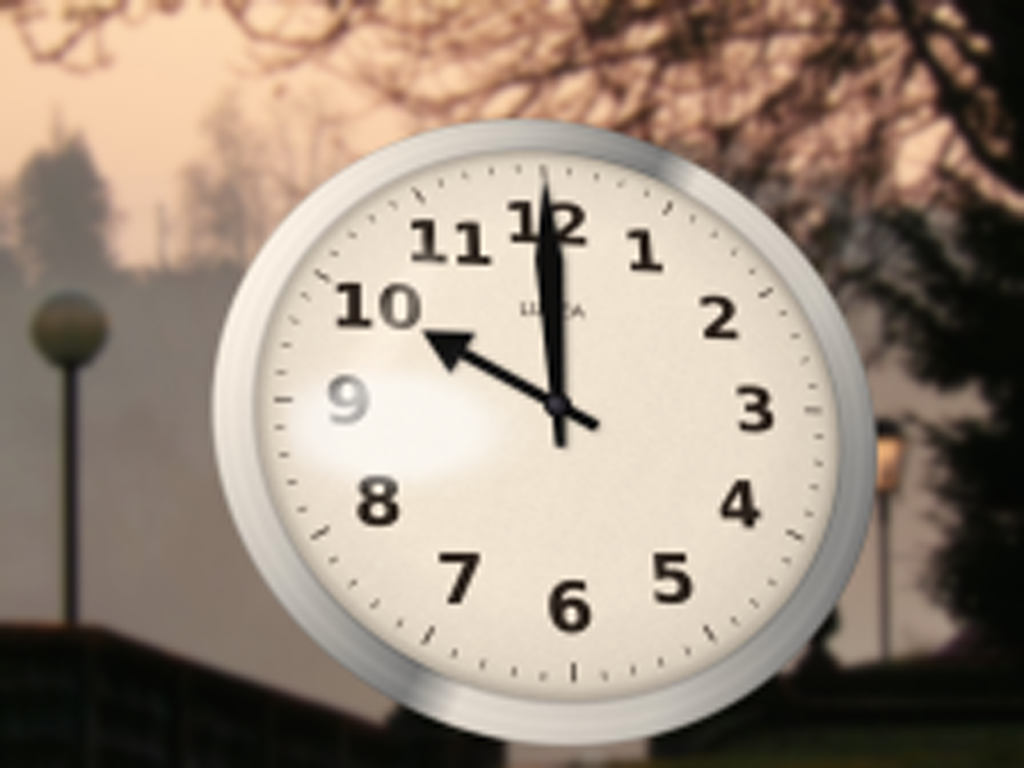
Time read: 10:00
